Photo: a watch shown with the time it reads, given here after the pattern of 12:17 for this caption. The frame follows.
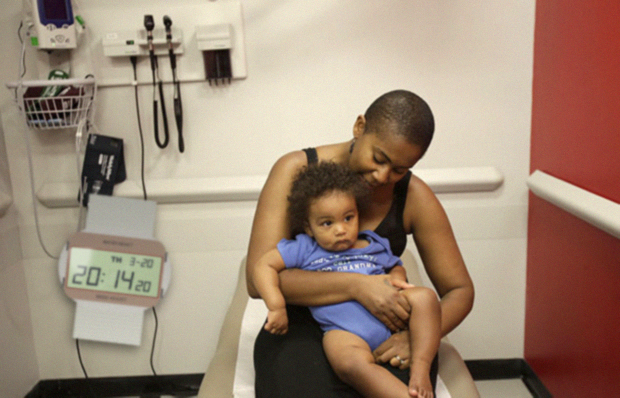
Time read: 20:14
